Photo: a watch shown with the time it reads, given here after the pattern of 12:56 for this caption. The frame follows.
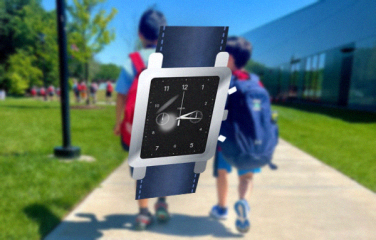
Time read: 2:16
